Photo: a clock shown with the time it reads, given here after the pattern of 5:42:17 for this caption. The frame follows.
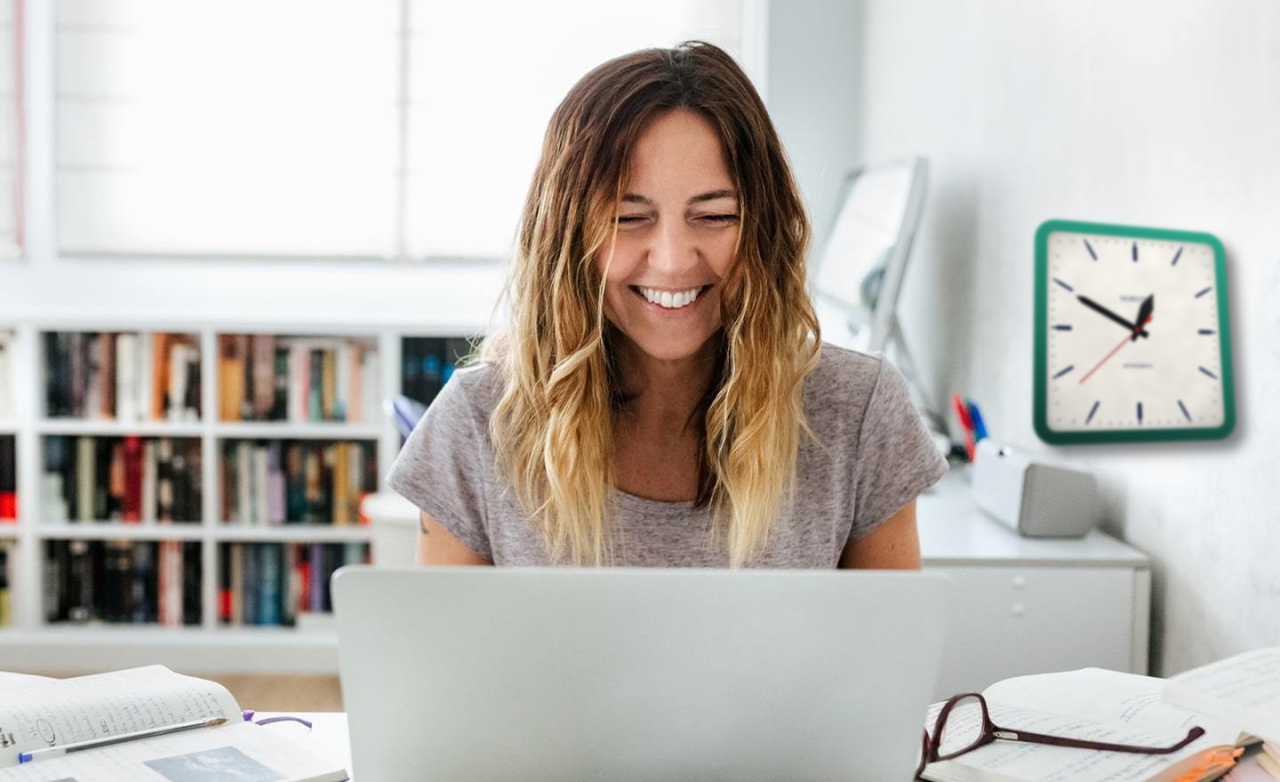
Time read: 12:49:38
